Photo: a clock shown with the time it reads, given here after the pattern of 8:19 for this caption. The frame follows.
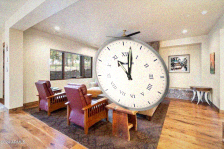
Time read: 11:02
